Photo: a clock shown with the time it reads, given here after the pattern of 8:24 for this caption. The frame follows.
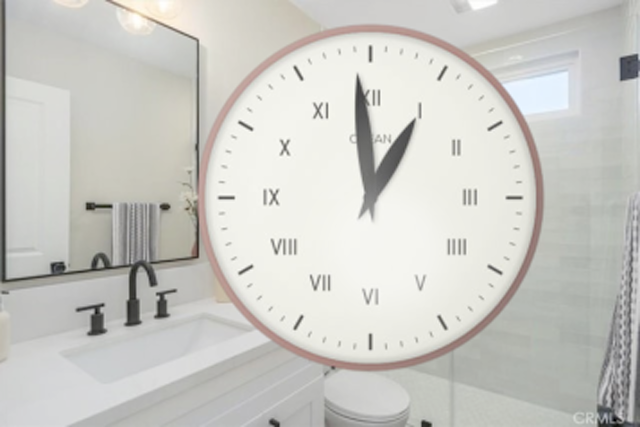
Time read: 12:59
